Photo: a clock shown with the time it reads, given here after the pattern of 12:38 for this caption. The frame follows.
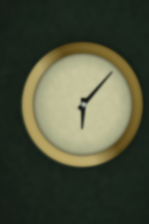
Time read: 6:07
